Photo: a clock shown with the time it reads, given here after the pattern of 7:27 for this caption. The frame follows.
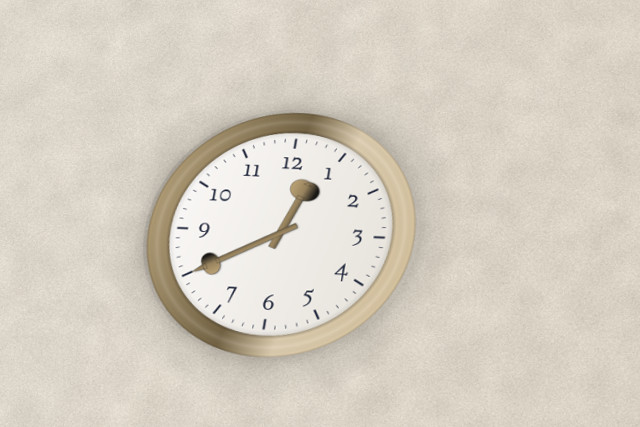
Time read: 12:40
